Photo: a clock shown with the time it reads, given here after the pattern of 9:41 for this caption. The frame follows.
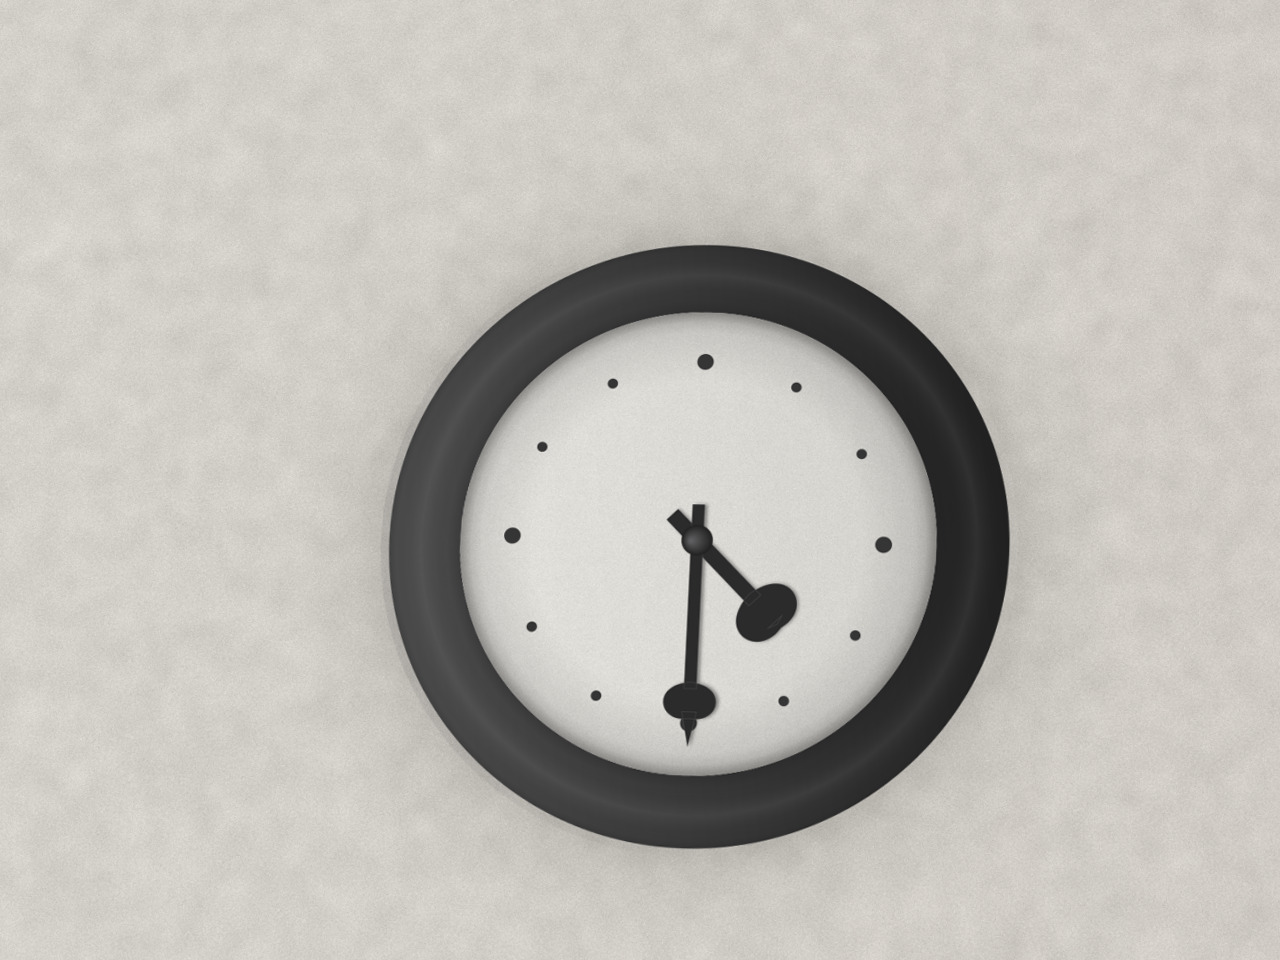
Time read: 4:30
